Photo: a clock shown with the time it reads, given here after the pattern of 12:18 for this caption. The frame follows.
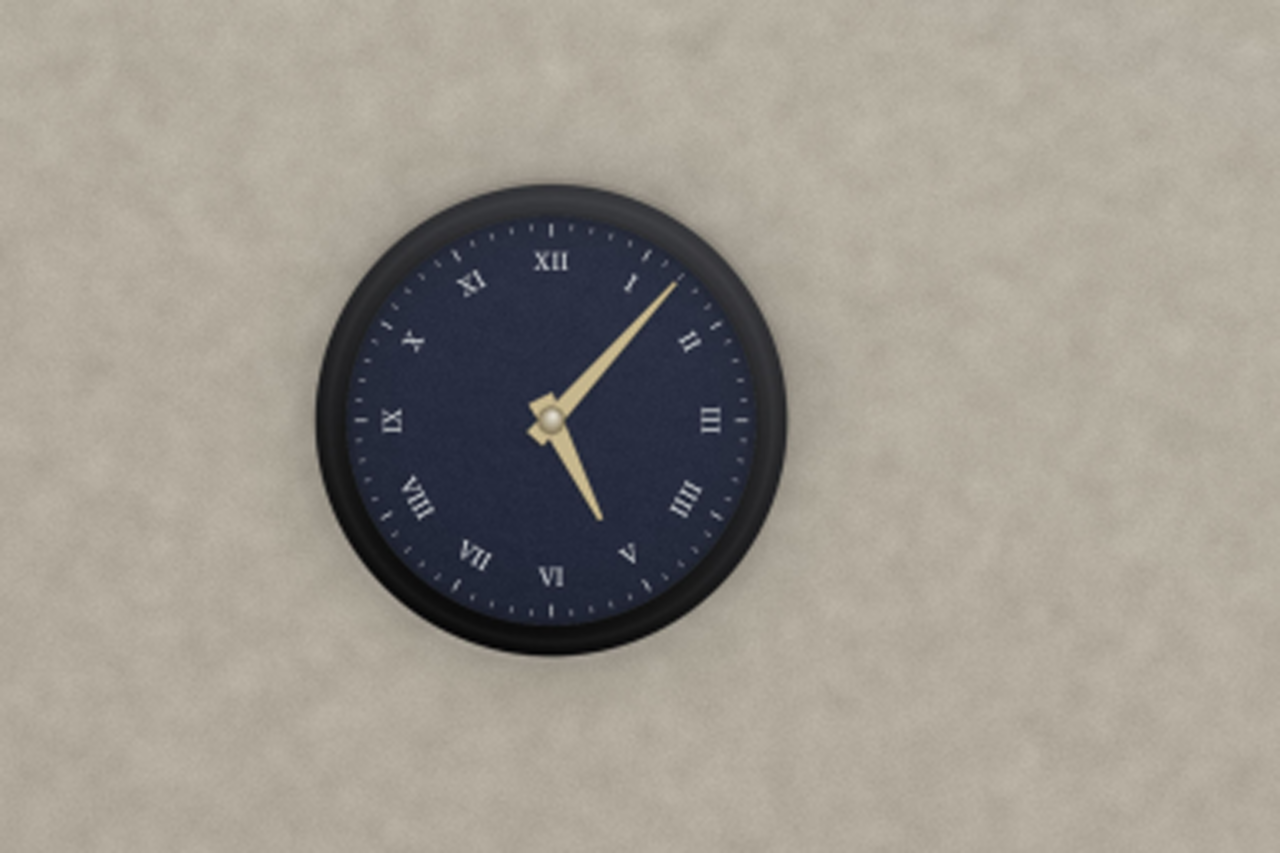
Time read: 5:07
